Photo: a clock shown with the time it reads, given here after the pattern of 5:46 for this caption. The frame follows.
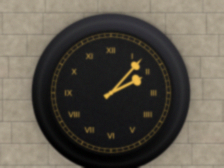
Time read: 2:07
